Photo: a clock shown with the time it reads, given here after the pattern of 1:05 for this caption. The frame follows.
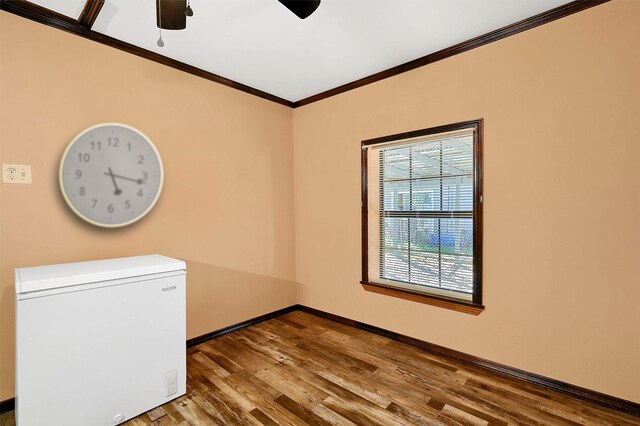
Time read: 5:17
